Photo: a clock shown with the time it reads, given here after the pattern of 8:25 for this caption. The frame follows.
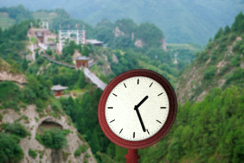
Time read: 1:26
